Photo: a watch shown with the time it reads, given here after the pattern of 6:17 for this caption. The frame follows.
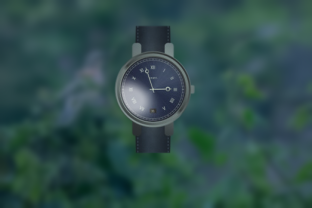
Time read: 2:57
